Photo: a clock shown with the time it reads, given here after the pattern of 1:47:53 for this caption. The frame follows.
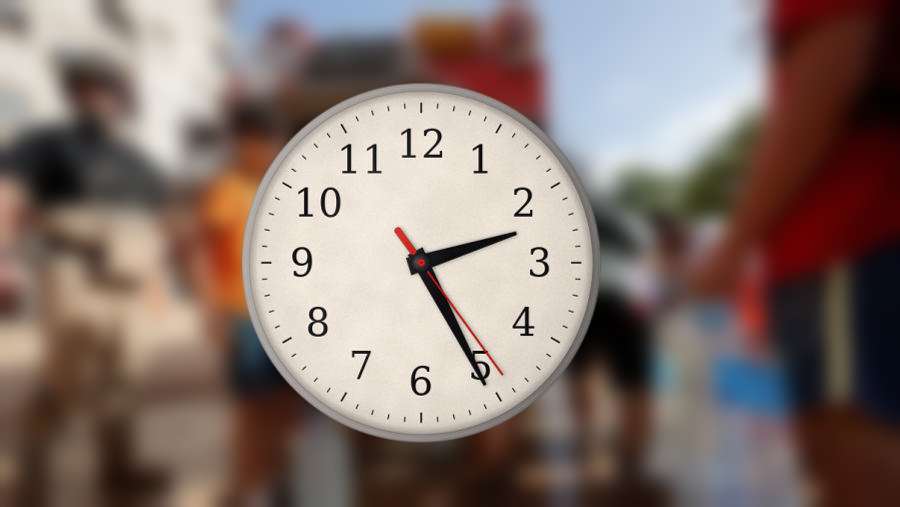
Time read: 2:25:24
